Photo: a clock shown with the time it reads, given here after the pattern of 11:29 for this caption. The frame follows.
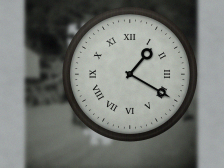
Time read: 1:20
